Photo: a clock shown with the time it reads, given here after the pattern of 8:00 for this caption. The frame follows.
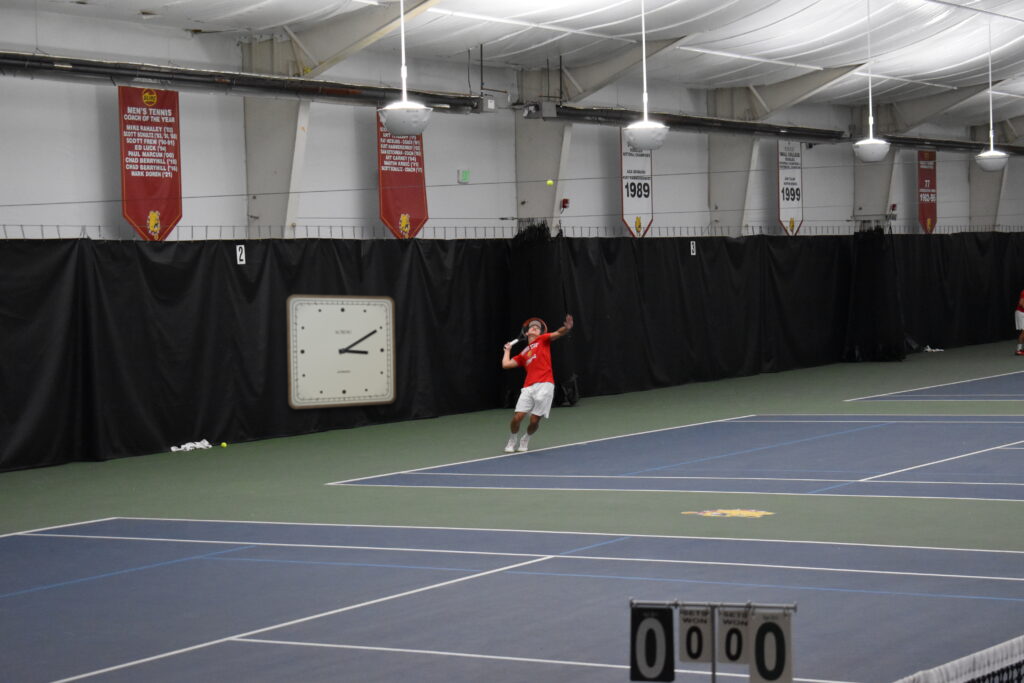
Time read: 3:10
